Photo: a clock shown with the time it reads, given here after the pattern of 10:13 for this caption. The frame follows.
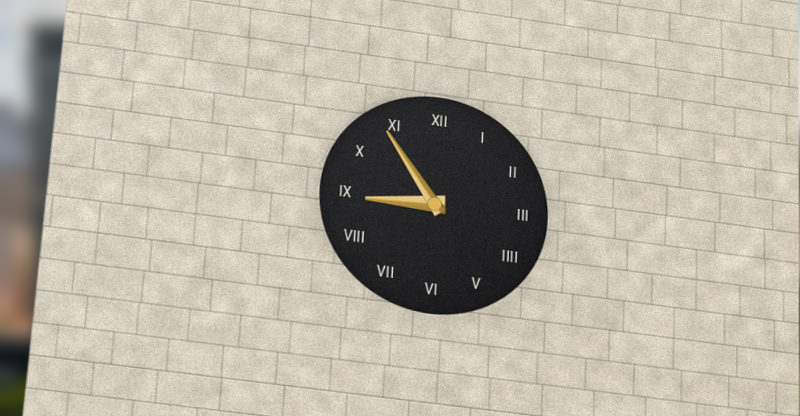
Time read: 8:54
